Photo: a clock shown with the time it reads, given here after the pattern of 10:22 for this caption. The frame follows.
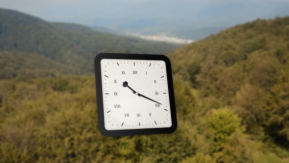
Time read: 10:19
